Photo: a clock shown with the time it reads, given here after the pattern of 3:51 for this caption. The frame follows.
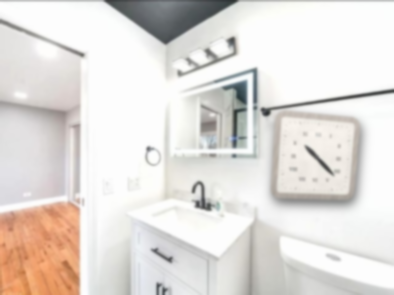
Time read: 10:22
